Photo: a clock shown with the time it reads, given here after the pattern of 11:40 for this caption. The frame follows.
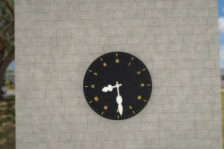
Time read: 8:29
